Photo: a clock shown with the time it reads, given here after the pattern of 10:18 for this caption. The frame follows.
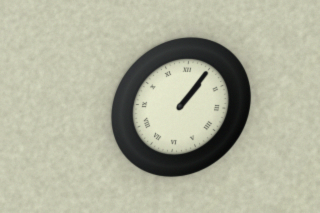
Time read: 1:05
